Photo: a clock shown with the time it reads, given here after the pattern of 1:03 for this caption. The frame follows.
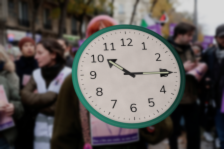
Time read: 10:15
